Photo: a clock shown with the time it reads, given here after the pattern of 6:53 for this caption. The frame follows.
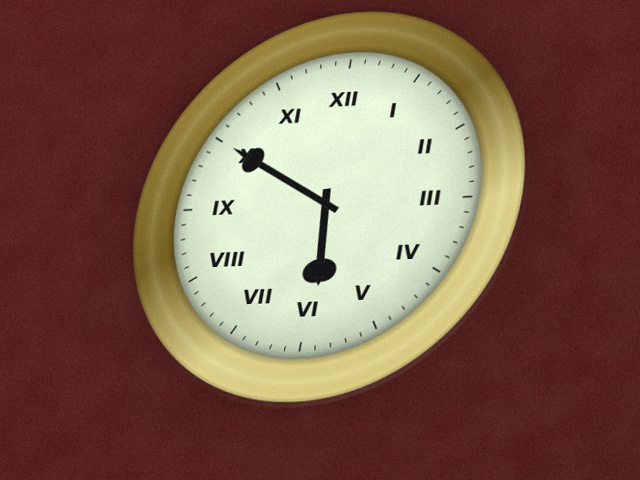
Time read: 5:50
